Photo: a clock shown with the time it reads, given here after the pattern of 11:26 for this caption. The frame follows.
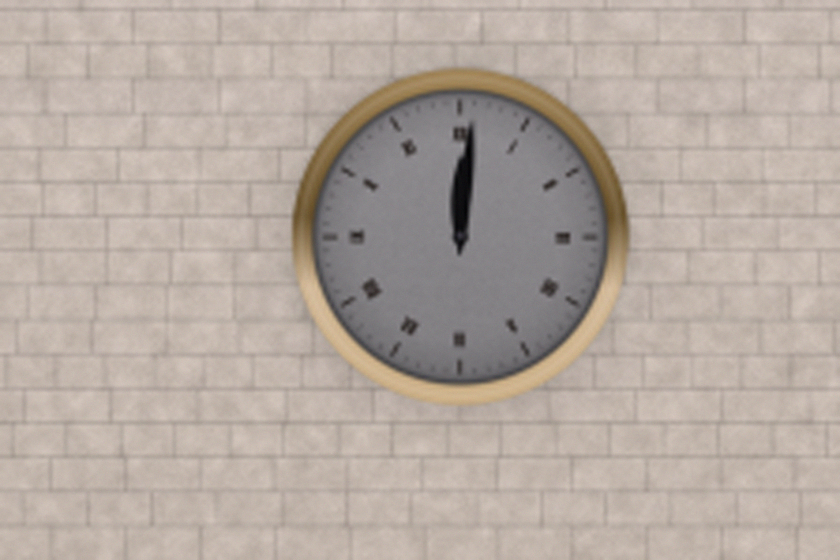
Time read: 12:01
